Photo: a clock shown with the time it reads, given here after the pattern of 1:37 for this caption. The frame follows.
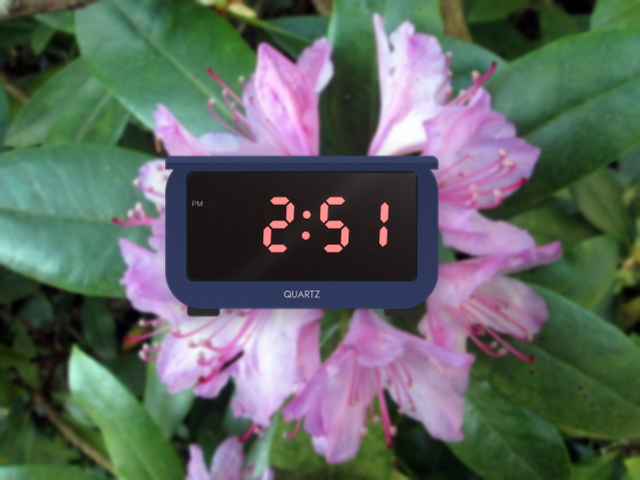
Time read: 2:51
